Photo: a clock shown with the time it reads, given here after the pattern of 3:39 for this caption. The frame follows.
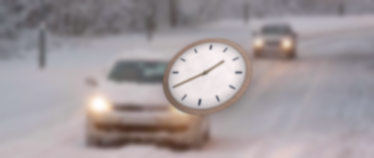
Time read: 1:40
